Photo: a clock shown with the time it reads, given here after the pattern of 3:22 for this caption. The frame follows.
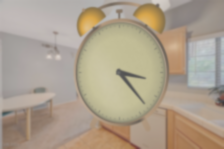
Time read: 3:23
